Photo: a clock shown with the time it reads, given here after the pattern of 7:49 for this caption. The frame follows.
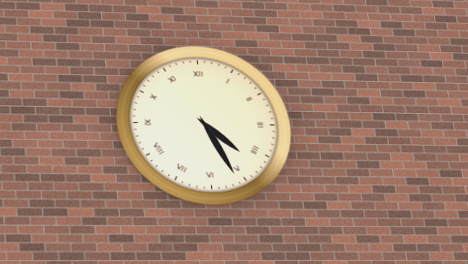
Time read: 4:26
